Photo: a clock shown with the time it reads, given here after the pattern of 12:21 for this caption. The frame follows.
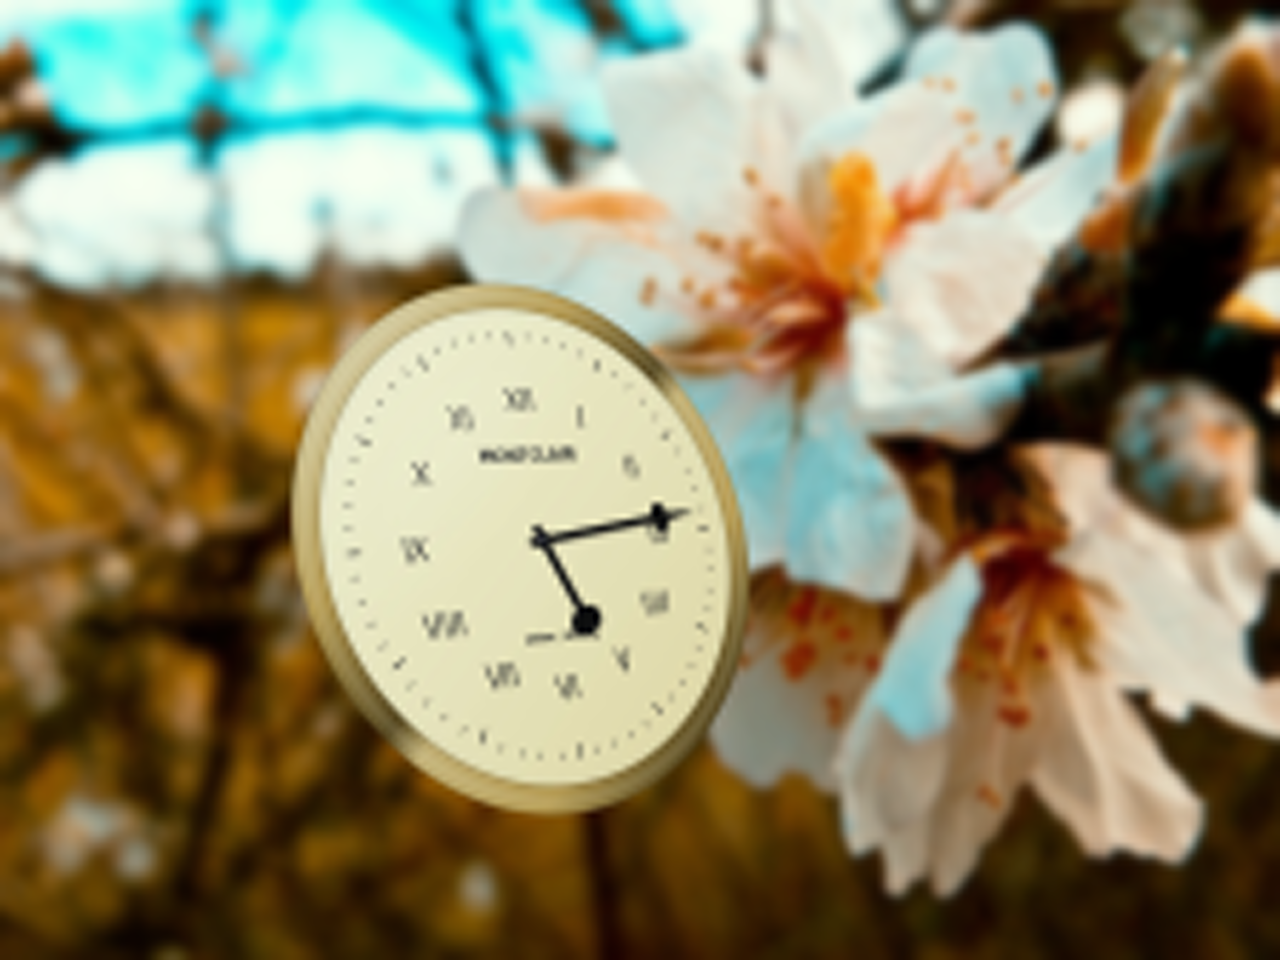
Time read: 5:14
